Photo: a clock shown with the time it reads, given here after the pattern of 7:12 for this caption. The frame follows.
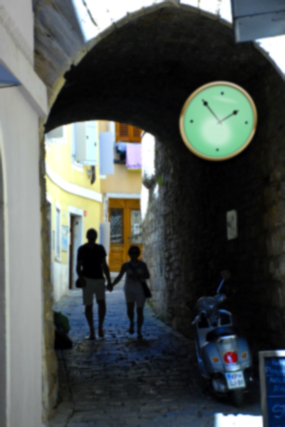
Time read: 1:53
